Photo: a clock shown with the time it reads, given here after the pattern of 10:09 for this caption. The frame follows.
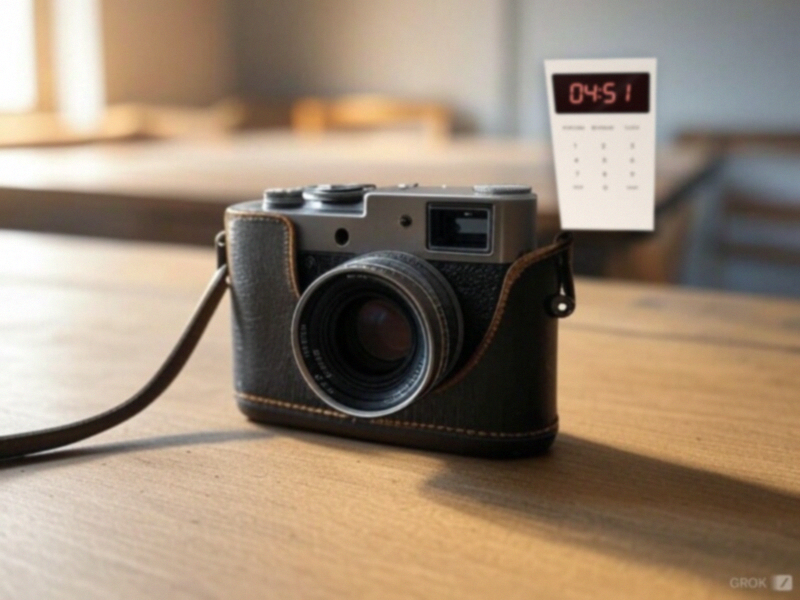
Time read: 4:51
